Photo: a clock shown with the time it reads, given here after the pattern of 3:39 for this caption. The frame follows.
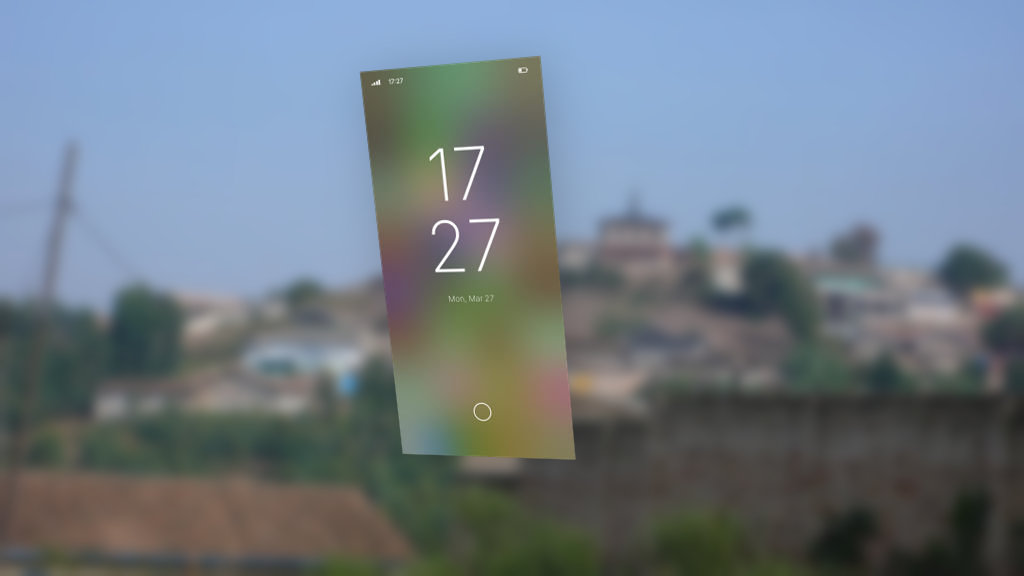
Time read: 17:27
